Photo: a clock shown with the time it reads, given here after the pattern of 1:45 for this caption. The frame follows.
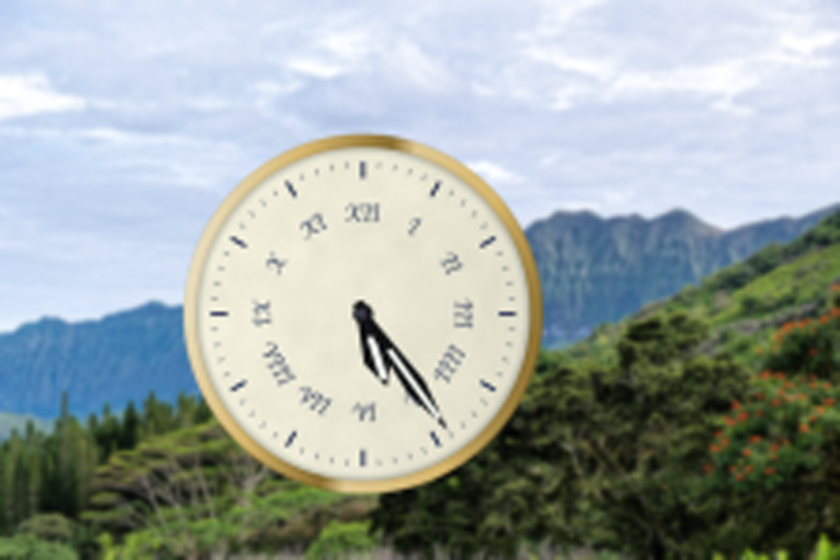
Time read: 5:24
